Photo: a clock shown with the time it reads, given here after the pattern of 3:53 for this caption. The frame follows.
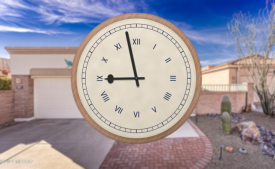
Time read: 8:58
